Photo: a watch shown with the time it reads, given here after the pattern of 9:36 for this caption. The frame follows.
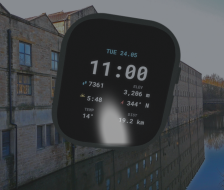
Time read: 11:00
